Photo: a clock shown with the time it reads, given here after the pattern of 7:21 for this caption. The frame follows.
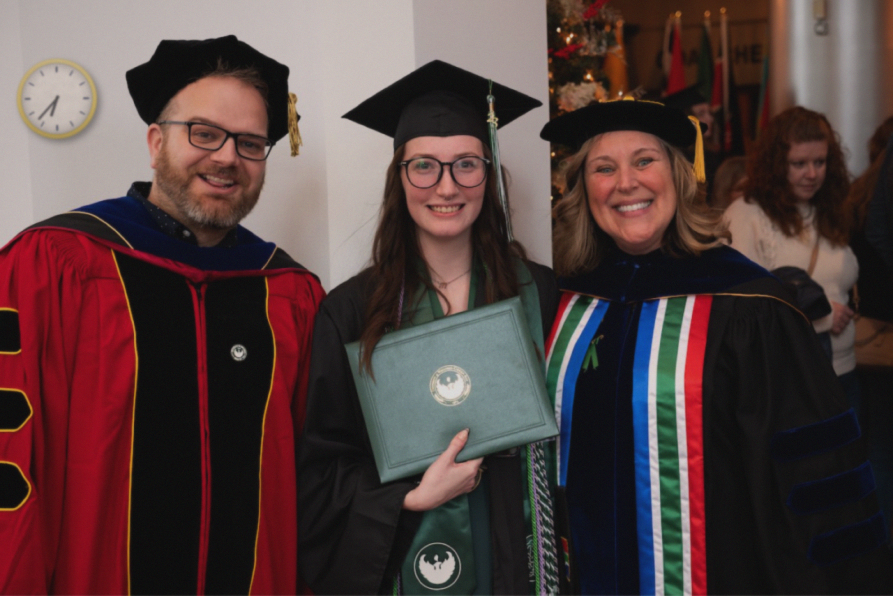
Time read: 6:37
